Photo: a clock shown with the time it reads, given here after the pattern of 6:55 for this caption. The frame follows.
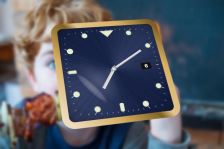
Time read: 7:10
